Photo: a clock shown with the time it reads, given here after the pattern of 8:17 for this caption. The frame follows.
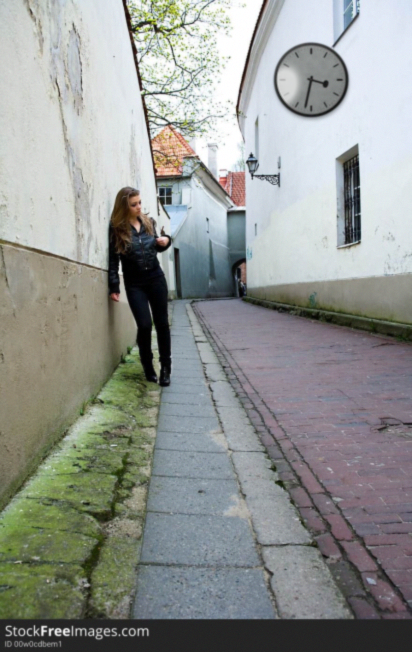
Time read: 3:32
